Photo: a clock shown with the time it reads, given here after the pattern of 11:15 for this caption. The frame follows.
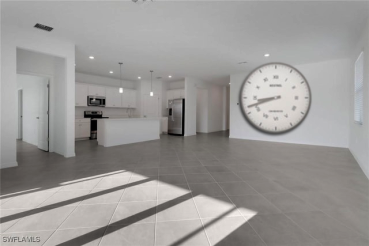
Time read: 8:42
